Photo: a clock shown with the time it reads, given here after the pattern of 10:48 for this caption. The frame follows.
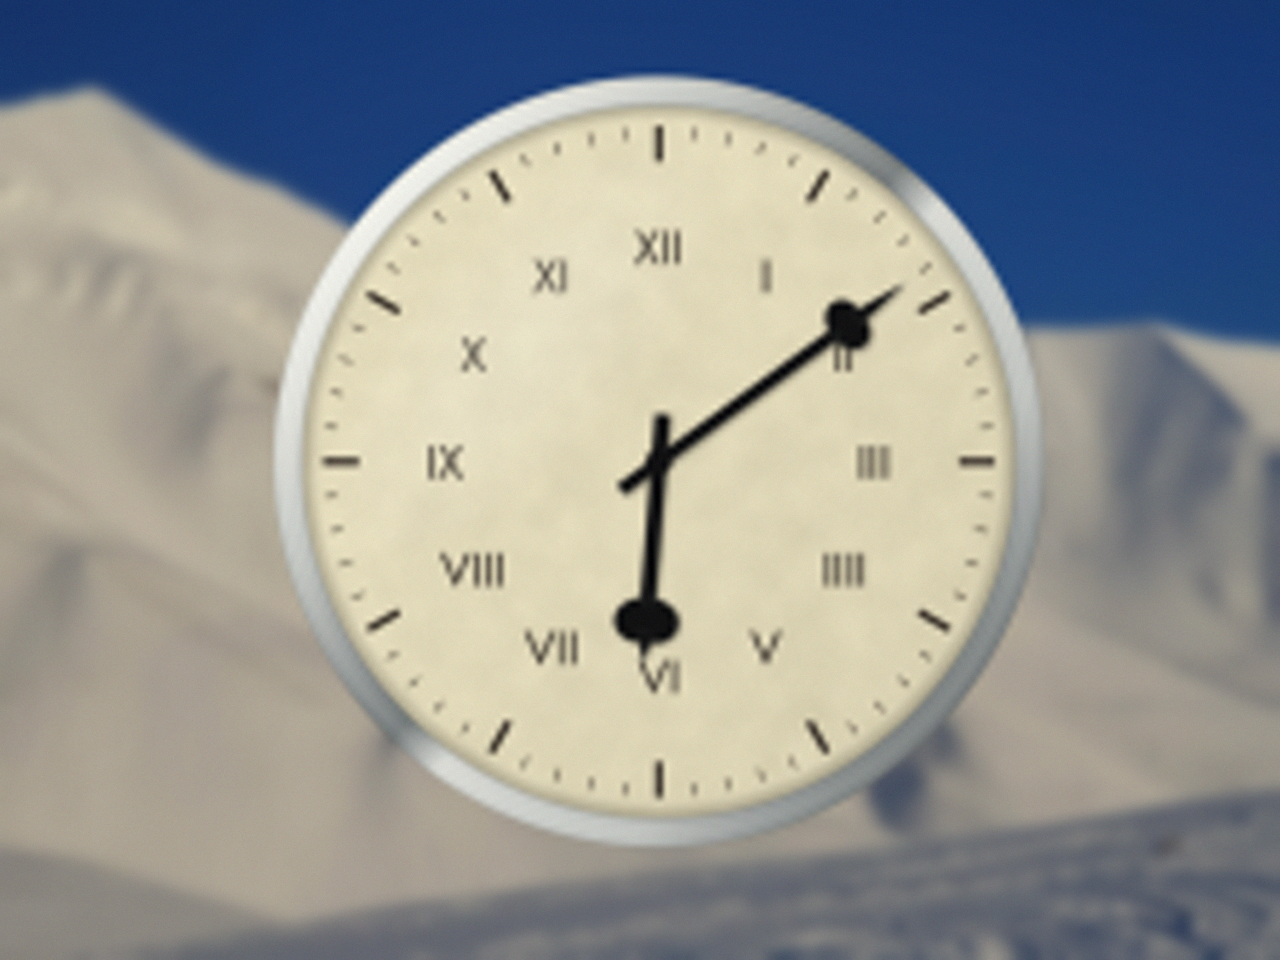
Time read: 6:09
